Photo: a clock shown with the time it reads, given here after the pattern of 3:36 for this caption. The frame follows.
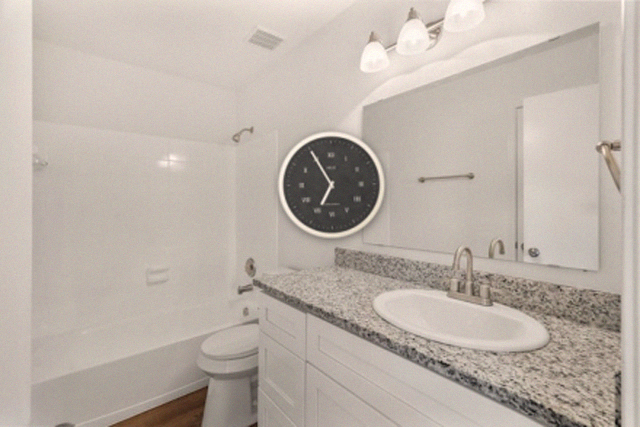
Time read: 6:55
